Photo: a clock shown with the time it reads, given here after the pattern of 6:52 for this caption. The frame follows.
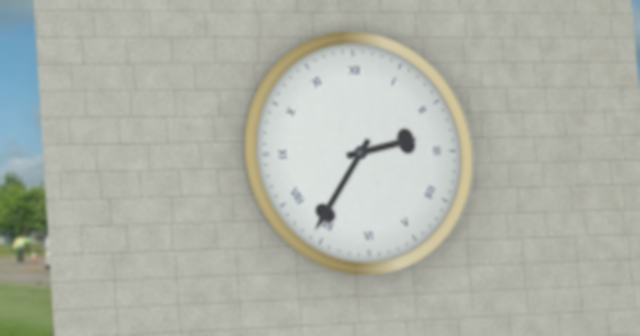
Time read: 2:36
